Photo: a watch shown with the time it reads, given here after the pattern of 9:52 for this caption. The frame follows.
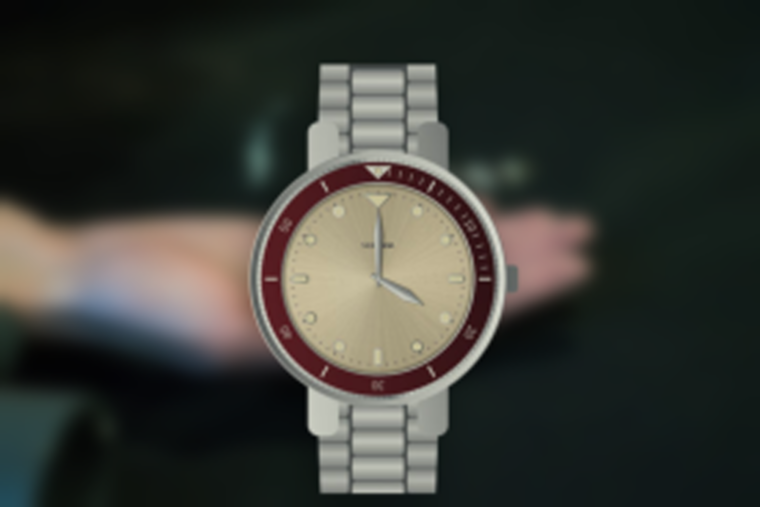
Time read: 4:00
